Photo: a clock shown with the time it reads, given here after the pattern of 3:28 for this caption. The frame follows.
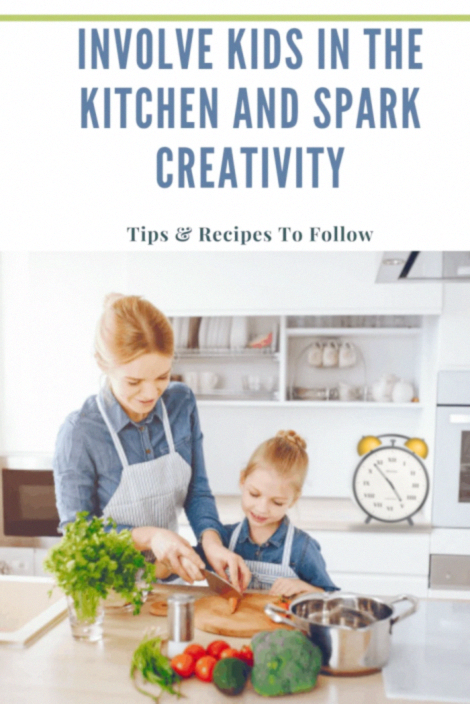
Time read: 4:53
